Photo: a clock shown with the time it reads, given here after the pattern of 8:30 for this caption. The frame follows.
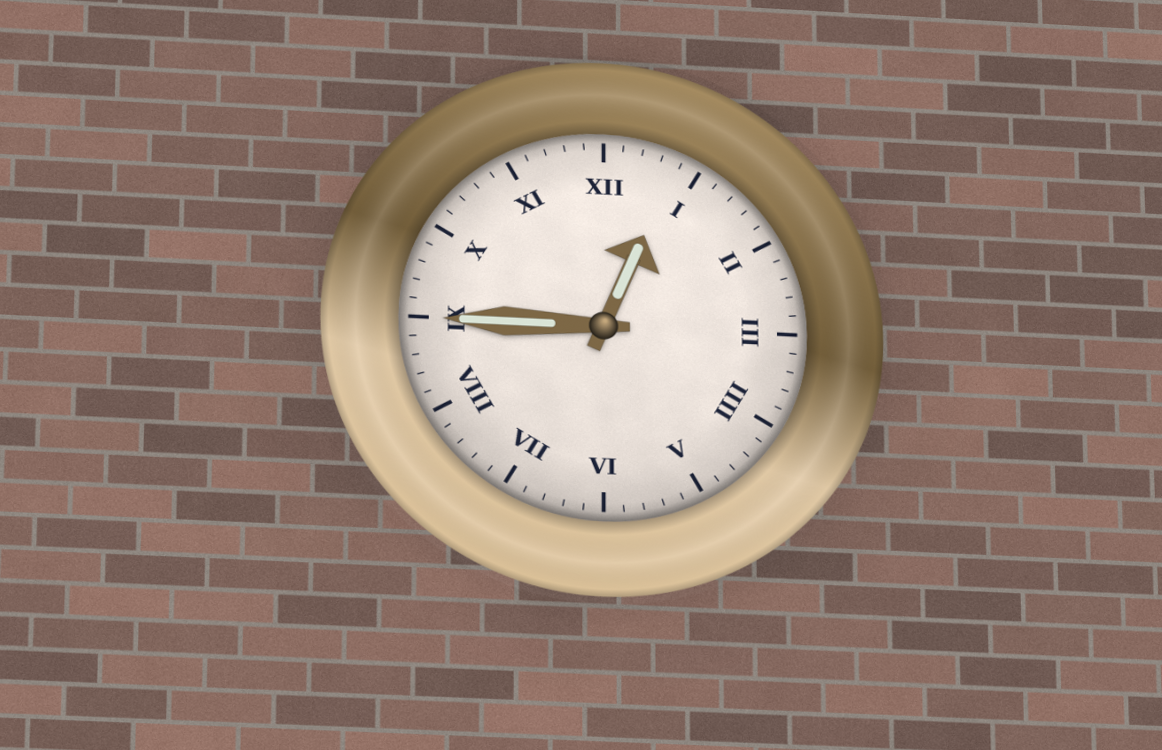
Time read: 12:45
